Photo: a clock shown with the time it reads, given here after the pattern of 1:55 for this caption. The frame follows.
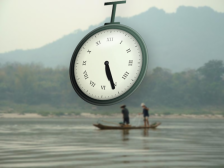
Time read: 5:26
